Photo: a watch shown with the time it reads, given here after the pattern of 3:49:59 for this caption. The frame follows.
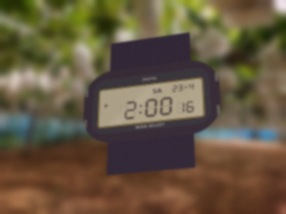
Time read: 2:00:16
